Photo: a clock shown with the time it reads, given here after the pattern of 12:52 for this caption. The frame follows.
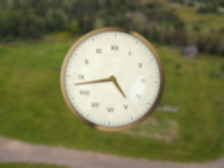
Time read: 4:43
